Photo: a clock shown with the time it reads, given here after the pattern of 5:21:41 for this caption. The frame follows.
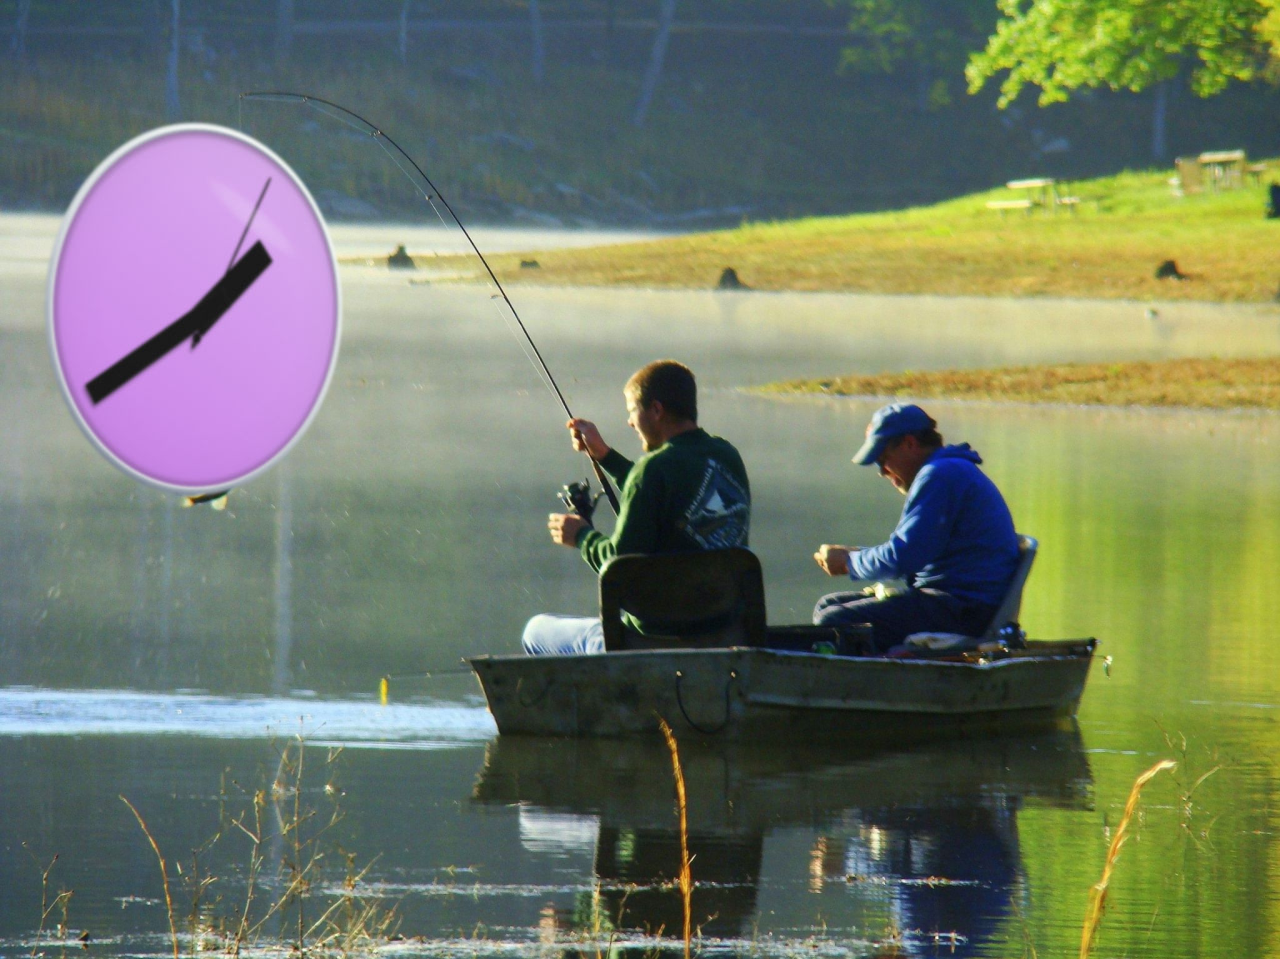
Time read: 1:40:05
